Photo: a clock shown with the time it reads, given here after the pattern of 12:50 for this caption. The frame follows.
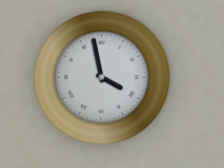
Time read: 3:58
